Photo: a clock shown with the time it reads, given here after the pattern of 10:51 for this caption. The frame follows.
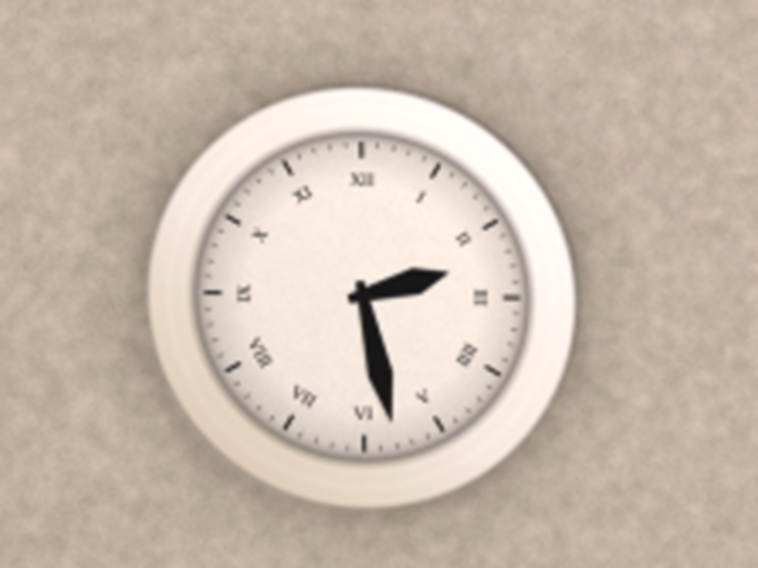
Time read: 2:28
